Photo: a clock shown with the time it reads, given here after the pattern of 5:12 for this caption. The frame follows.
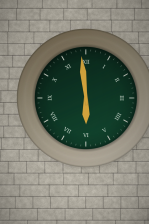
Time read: 5:59
